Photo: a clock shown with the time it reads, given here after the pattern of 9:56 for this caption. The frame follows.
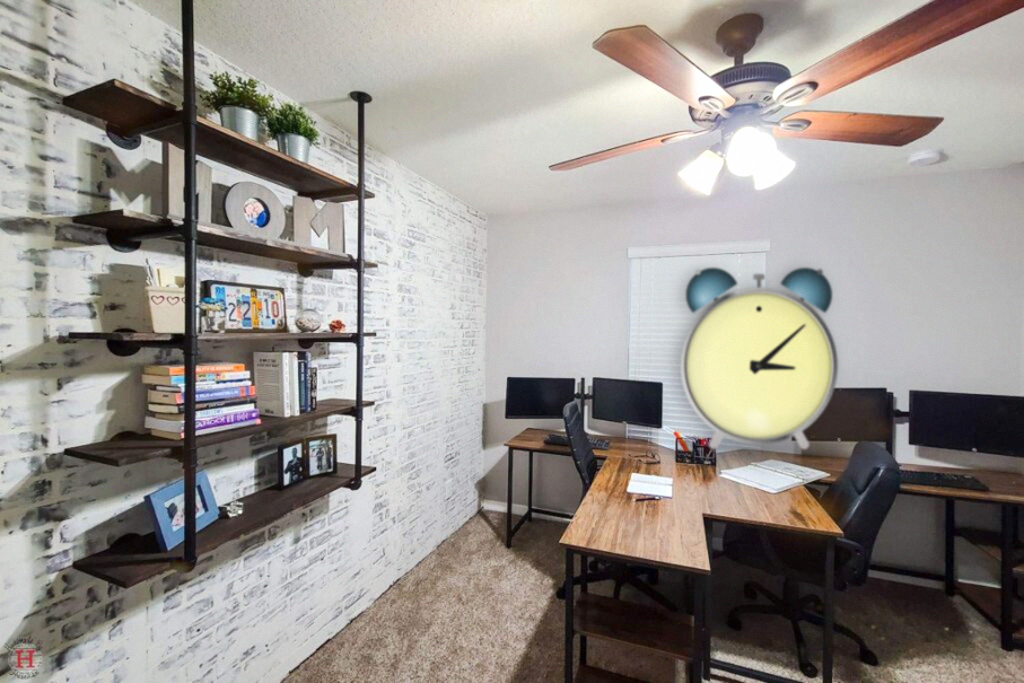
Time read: 3:08
